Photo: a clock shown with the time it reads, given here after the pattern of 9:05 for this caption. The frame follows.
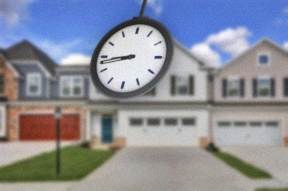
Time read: 8:43
